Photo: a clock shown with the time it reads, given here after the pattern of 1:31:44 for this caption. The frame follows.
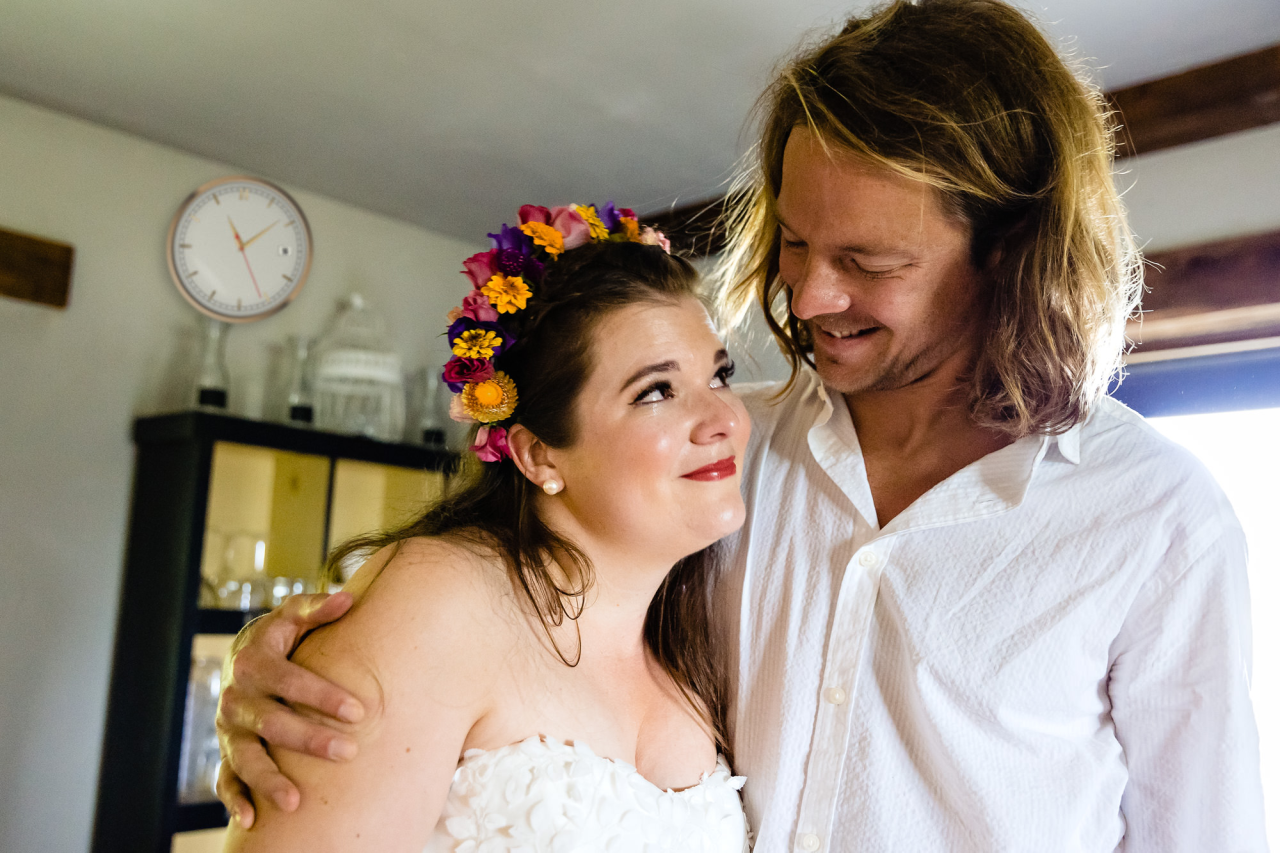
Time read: 11:08:26
